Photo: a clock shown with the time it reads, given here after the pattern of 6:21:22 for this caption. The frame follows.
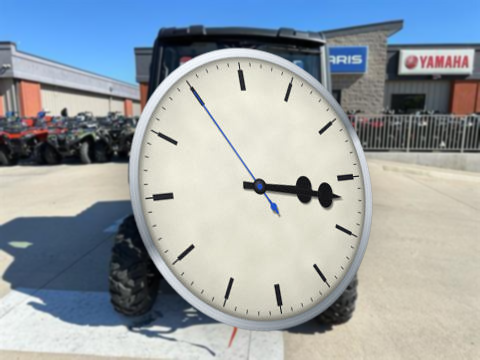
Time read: 3:16:55
